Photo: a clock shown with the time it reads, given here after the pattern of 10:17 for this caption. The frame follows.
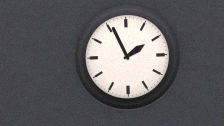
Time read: 1:56
